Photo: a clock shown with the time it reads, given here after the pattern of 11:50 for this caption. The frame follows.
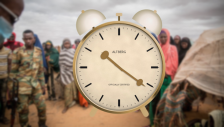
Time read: 10:21
